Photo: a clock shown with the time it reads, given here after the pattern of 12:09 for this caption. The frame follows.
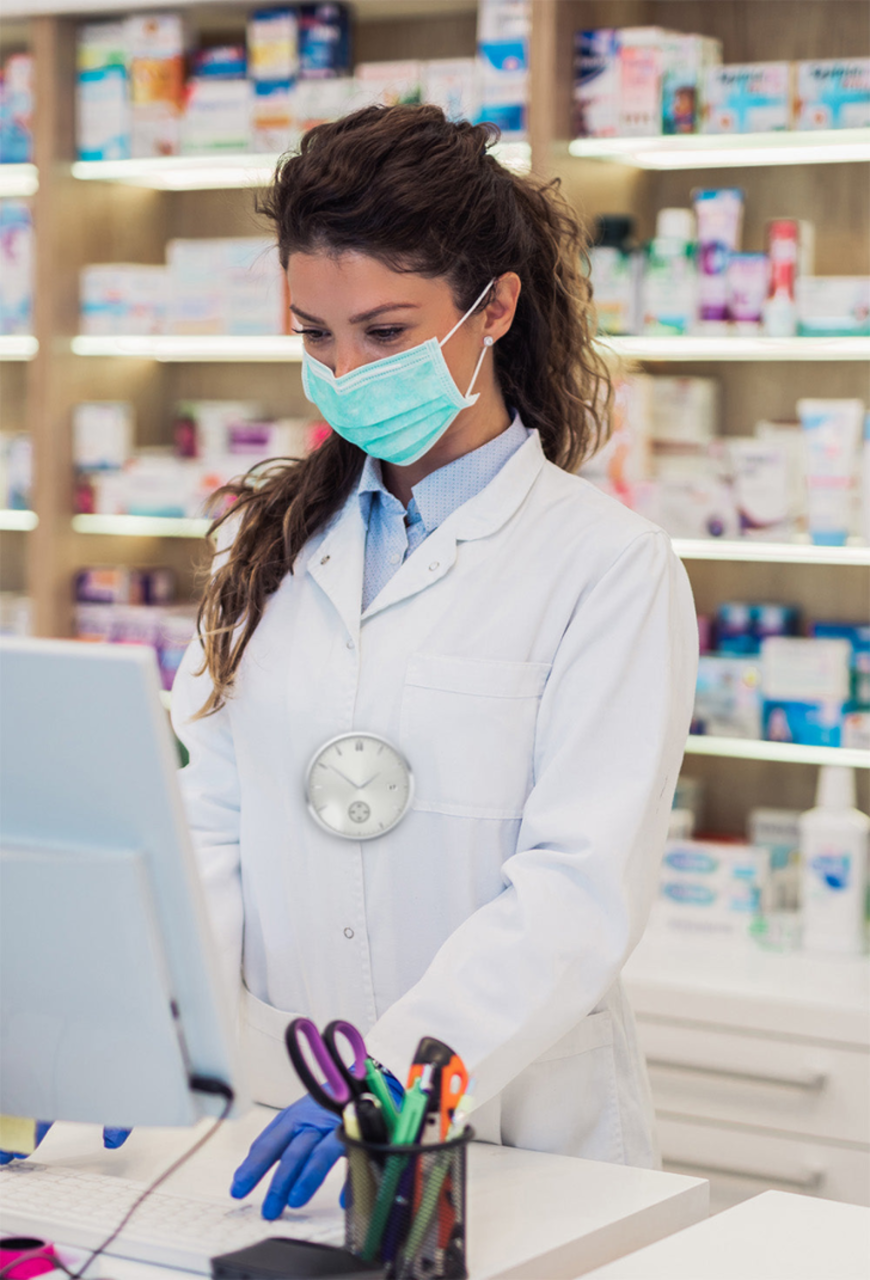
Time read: 1:51
